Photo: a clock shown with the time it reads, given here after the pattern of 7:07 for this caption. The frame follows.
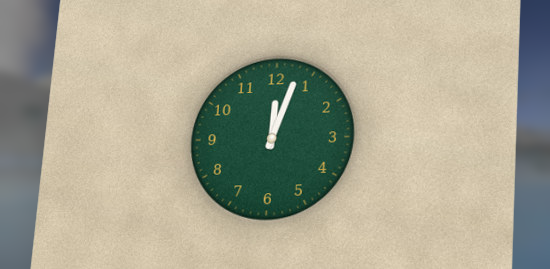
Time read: 12:03
